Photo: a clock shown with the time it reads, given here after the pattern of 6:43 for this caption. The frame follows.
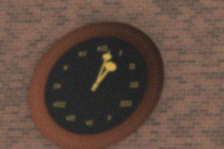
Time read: 1:02
